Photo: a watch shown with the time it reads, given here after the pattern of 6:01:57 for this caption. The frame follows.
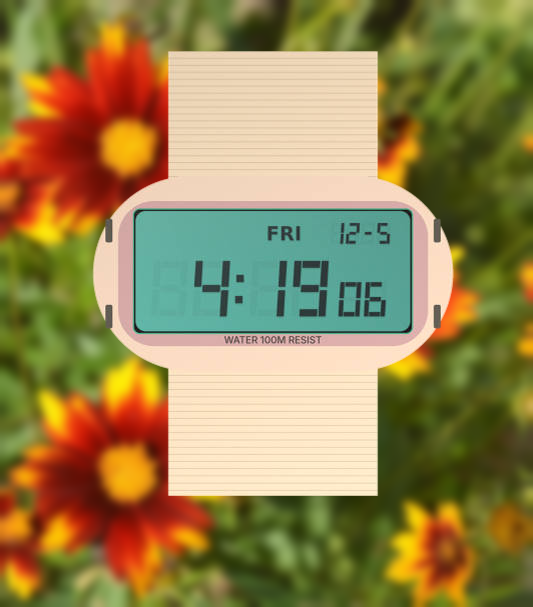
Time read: 4:19:06
